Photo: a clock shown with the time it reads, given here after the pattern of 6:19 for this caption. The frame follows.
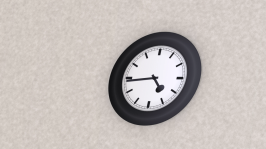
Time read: 4:44
